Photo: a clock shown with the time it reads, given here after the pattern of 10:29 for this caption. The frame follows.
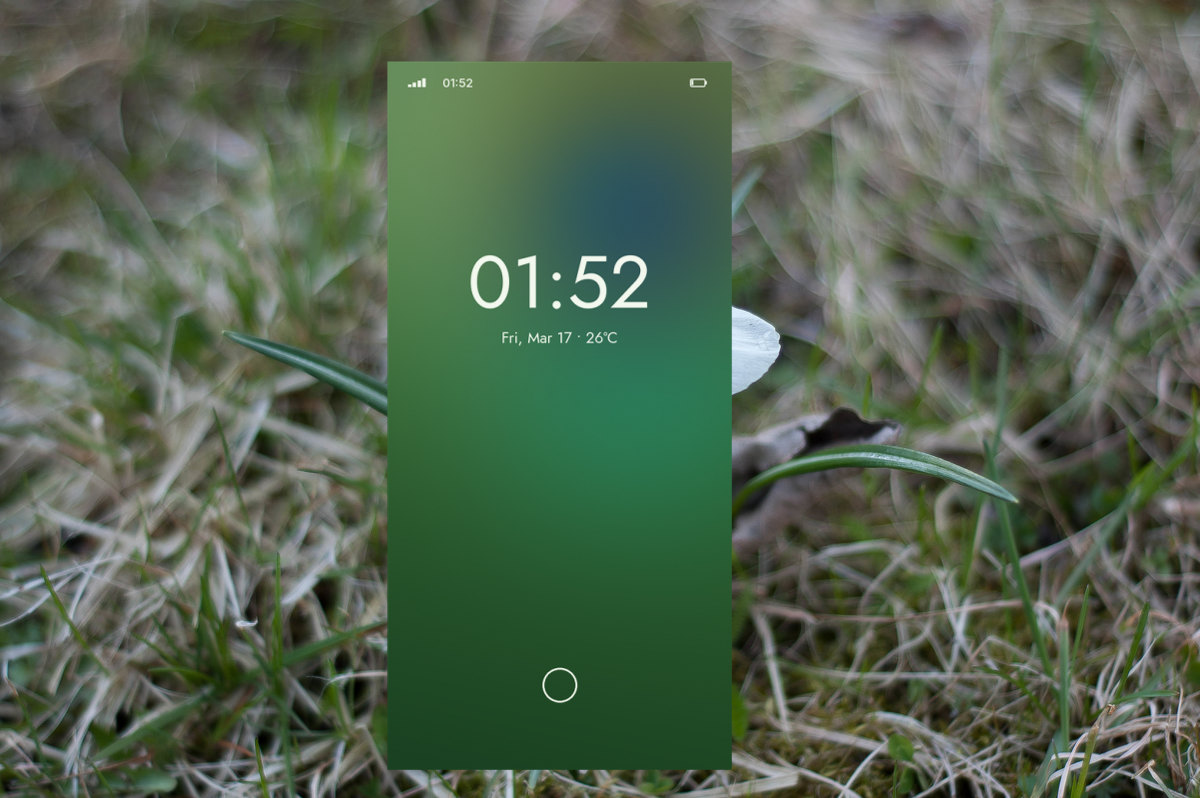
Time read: 1:52
